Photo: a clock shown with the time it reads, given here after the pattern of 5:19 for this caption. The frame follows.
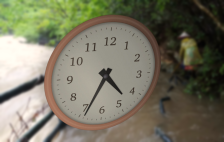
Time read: 4:34
